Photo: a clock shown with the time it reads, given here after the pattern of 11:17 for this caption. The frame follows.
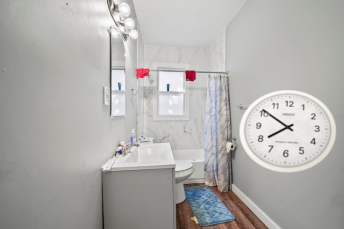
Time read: 7:51
